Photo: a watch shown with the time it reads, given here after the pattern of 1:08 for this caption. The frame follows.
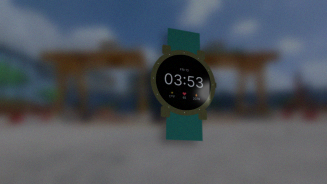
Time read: 3:53
